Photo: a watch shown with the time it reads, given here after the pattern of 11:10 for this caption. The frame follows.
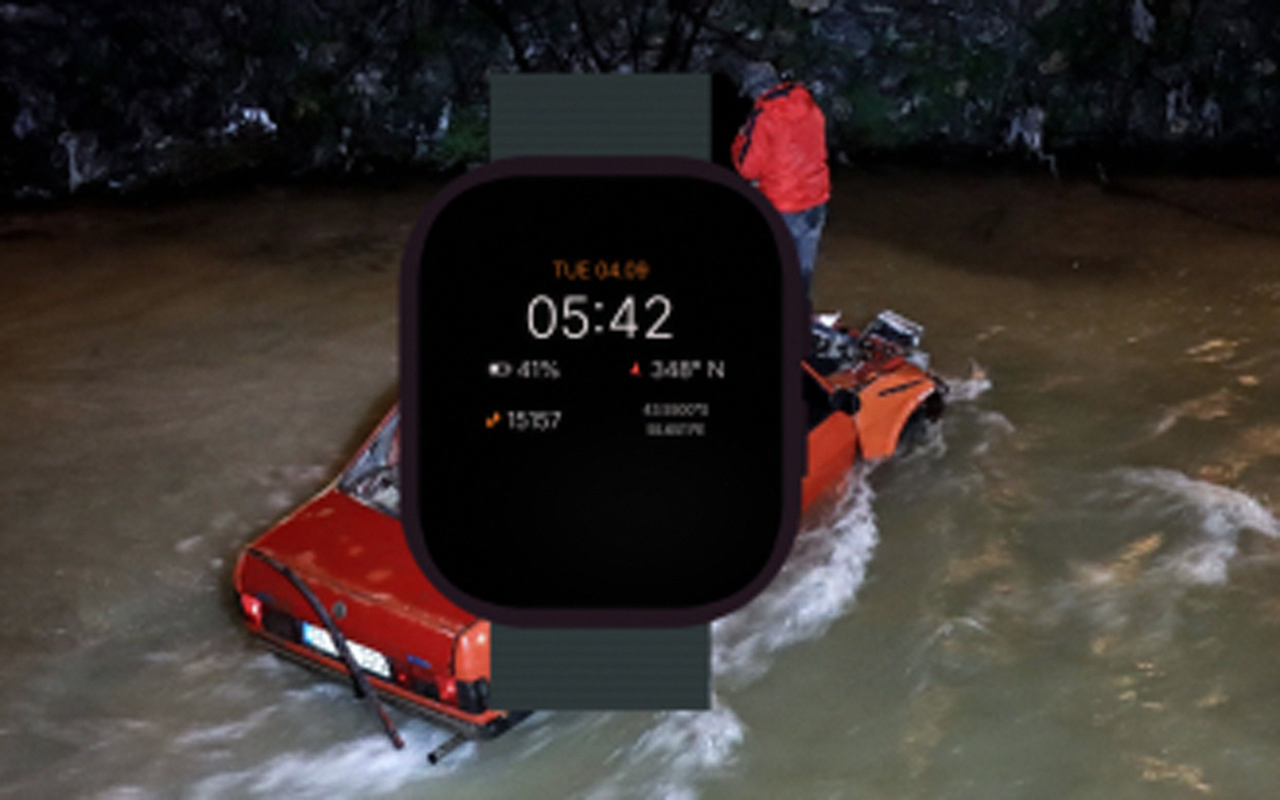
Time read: 5:42
